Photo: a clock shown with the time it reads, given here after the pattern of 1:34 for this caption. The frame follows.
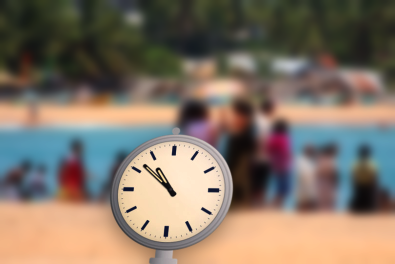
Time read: 10:52
